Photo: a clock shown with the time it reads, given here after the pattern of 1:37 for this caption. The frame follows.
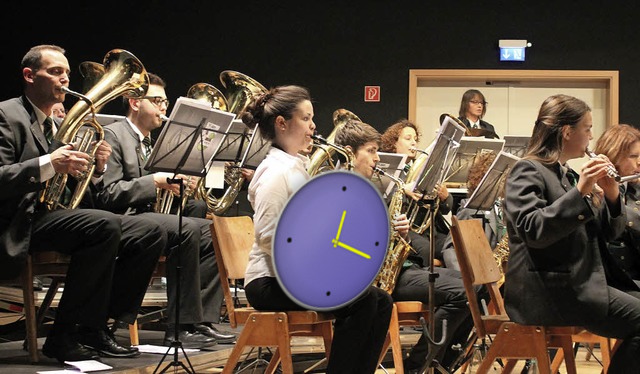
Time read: 12:18
